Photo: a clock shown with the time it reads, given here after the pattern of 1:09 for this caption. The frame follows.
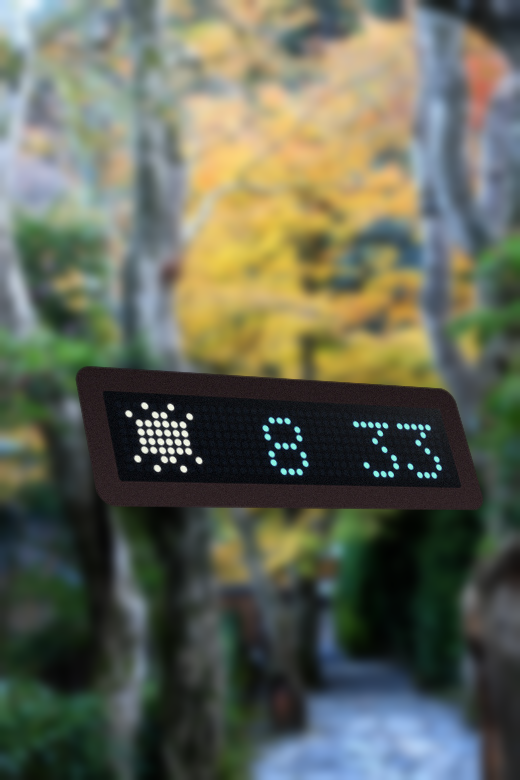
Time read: 8:33
